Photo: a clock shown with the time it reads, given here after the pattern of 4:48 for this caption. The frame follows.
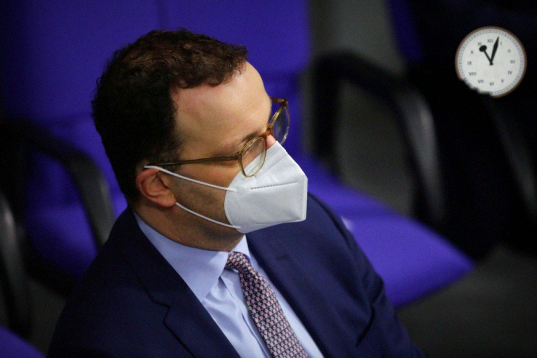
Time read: 11:03
